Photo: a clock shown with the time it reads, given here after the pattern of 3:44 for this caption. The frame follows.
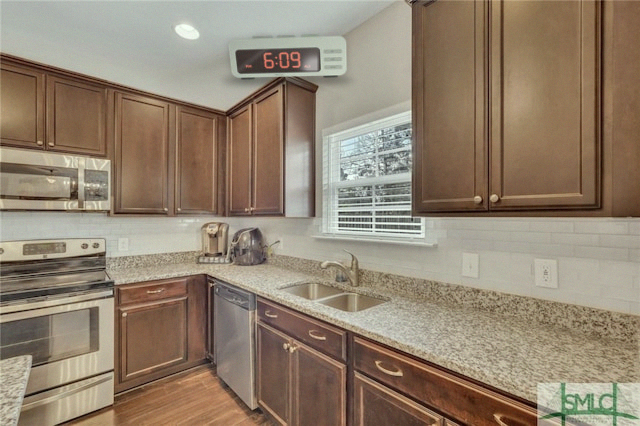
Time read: 6:09
